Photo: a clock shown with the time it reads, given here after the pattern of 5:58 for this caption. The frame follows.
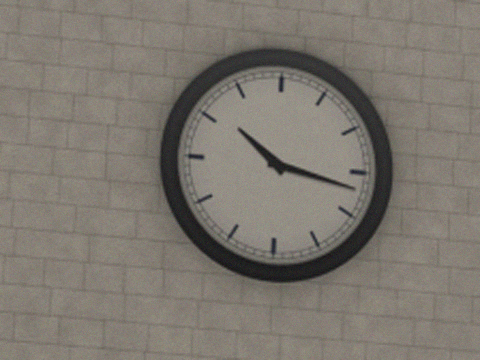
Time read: 10:17
